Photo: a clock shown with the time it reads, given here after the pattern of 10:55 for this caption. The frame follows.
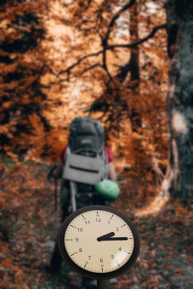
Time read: 2:15
